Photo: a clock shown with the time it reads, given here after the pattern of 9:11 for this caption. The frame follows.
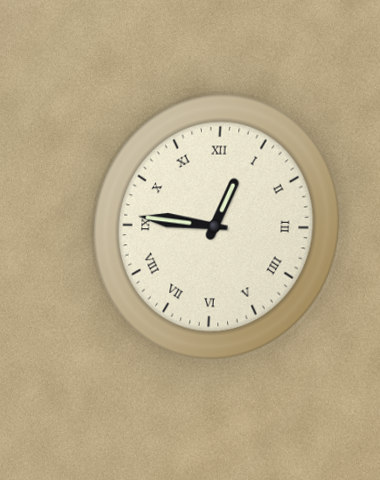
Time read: 12:46
